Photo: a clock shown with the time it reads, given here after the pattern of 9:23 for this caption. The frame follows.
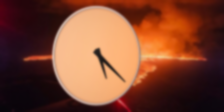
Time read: 5:22
